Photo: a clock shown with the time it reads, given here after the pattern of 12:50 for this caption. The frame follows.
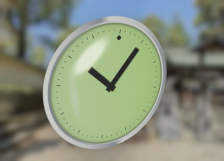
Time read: 10:05
